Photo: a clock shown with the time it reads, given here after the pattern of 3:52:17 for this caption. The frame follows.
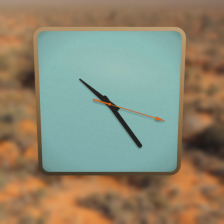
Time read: 10:24:18
